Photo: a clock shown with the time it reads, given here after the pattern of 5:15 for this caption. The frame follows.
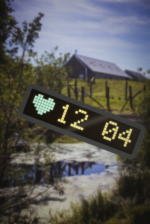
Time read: 12:04
